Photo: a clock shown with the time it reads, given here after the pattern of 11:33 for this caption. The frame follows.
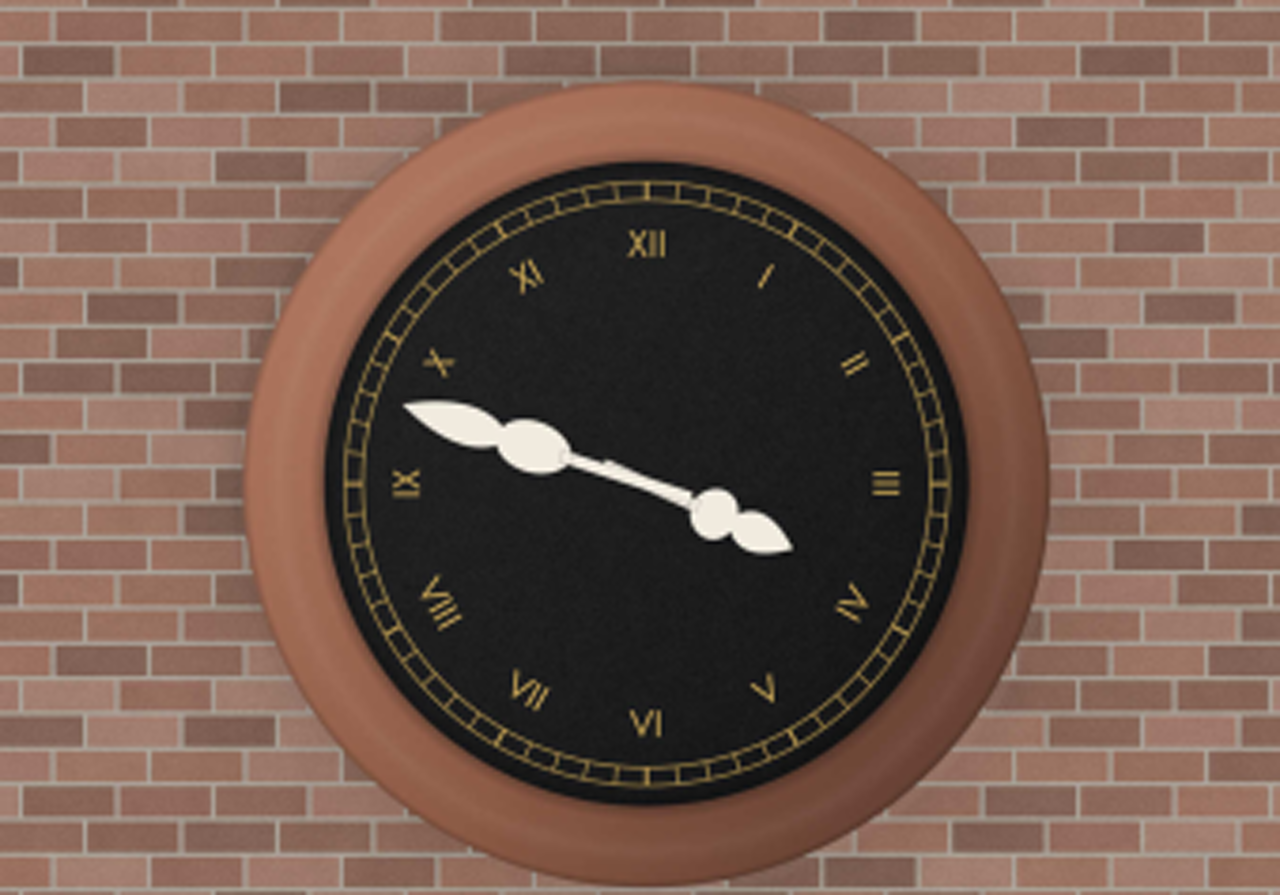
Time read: 3:48
